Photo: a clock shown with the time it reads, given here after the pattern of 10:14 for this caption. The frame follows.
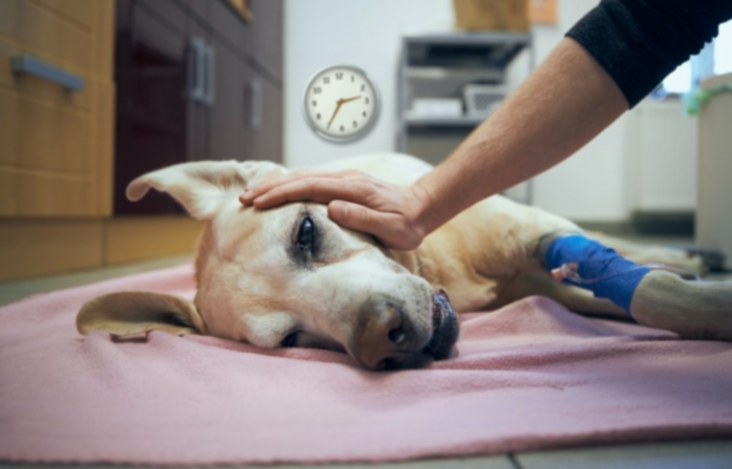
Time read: 2:35
